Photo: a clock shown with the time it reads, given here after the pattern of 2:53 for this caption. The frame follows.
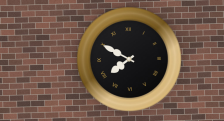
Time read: 7:50
